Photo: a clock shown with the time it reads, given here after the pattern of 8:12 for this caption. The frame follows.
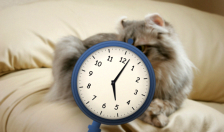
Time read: 5:02
